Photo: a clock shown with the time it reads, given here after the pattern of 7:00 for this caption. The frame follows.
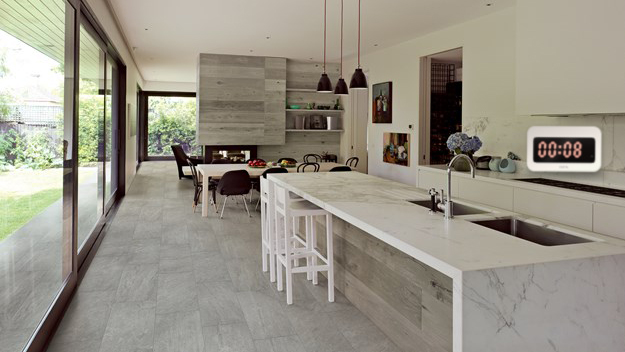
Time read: 0:08
